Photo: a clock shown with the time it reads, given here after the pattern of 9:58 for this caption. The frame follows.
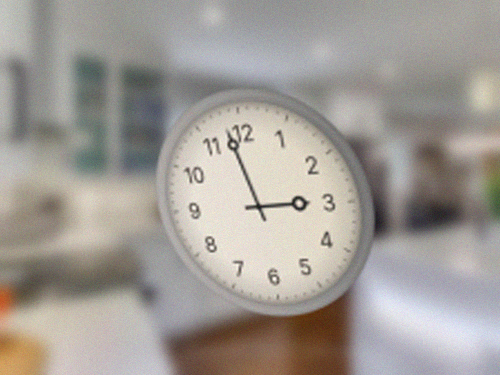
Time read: 2:58
